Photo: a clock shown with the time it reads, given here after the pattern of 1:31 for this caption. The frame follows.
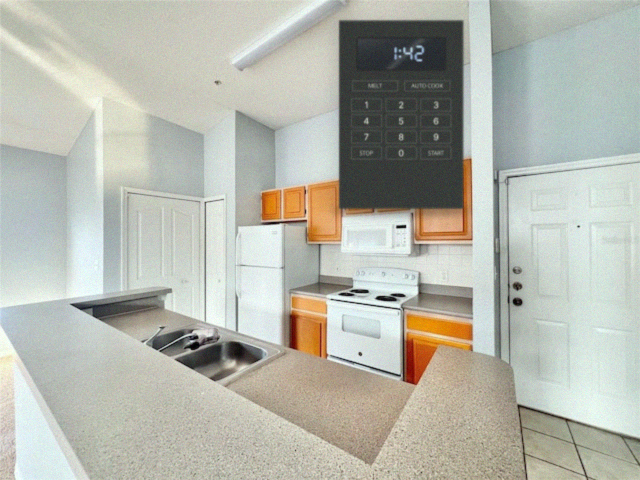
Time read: 1:42
